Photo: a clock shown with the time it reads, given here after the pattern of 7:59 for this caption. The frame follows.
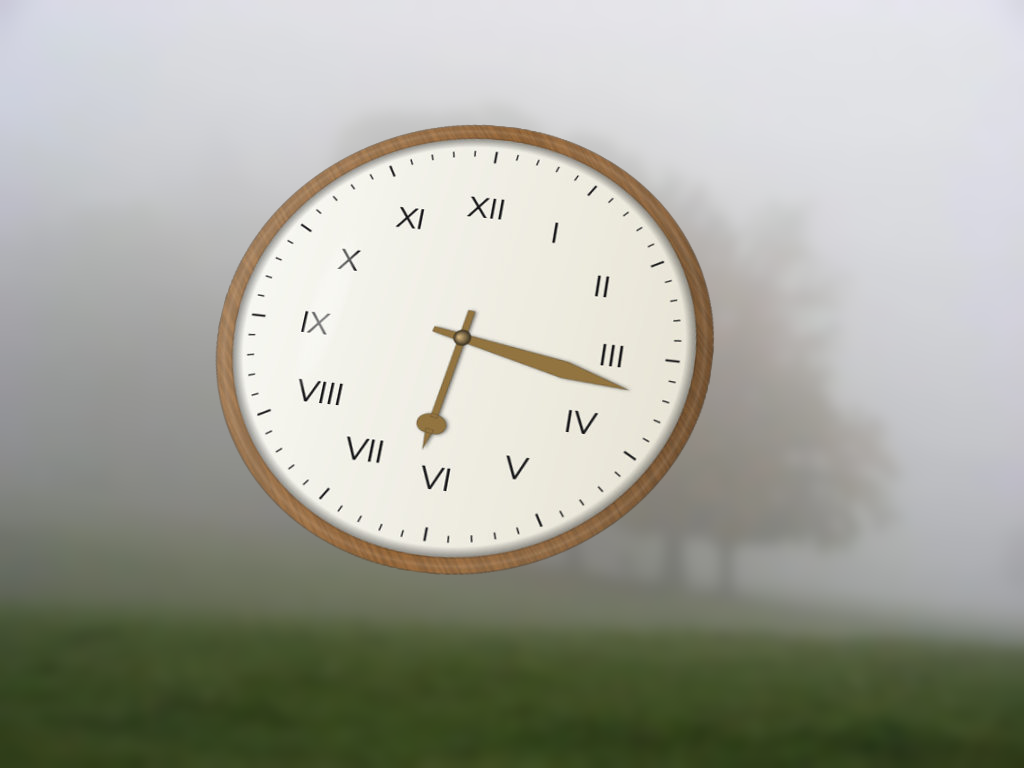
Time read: 6:17
